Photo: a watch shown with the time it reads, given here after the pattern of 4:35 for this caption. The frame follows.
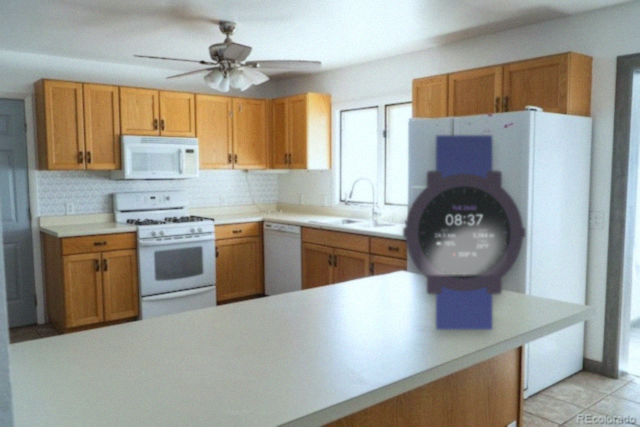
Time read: 8:37
